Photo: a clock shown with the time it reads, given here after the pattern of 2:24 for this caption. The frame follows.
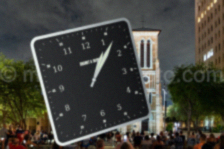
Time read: 1:07
